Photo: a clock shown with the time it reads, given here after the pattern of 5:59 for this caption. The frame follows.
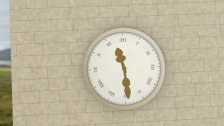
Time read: 11:29
